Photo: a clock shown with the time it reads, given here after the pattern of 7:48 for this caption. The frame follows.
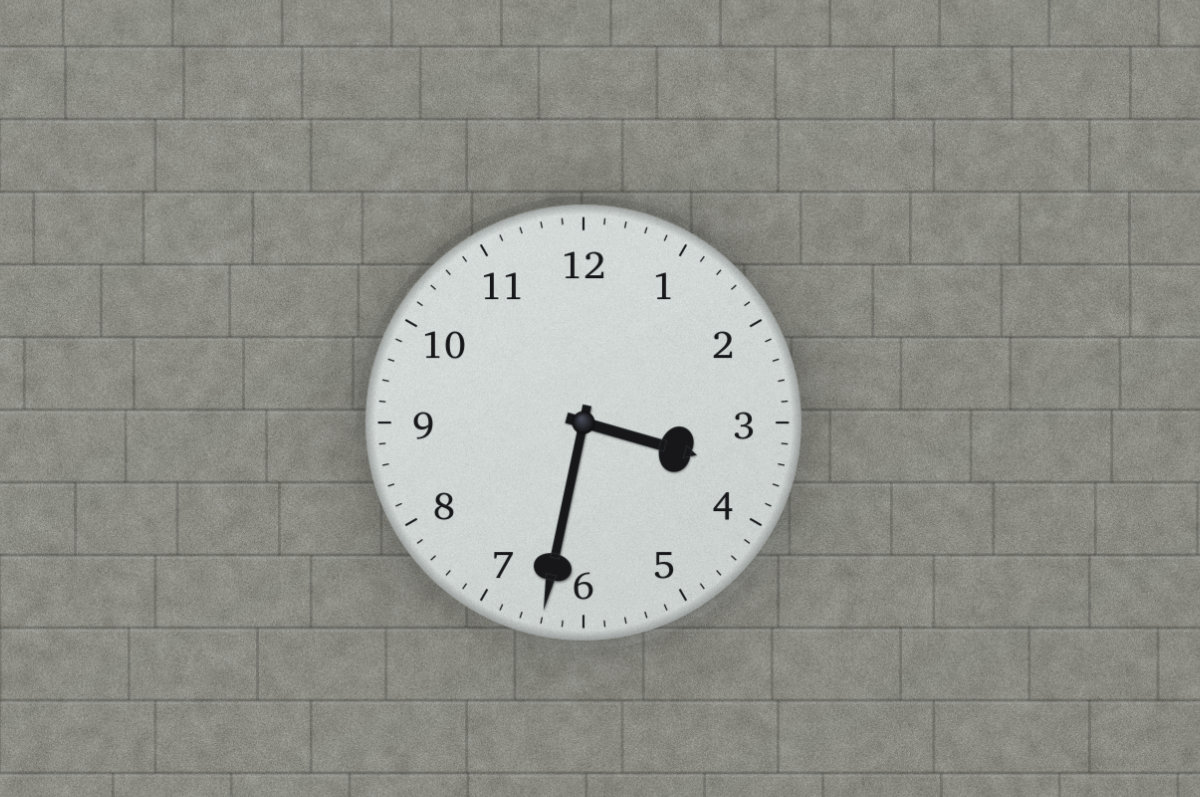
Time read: 3:32
